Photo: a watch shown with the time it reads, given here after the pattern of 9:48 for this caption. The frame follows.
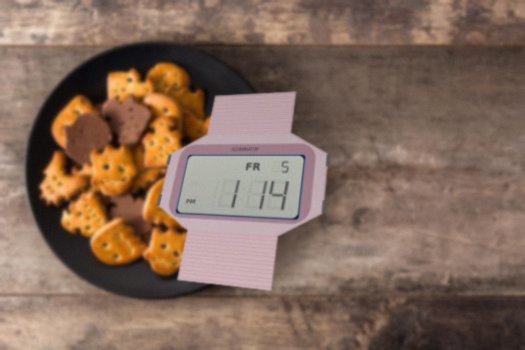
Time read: 1:14
